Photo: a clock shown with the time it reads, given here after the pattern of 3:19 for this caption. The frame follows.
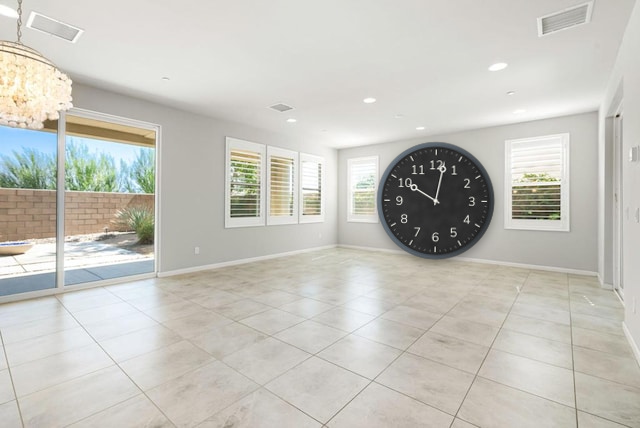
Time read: 10:02
